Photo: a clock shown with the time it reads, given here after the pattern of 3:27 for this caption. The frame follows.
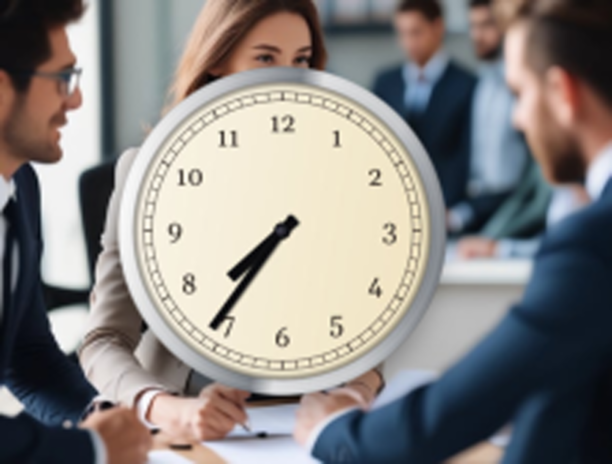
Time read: 7:36
